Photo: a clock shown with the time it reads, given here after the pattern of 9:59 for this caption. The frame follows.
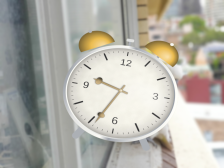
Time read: 9:34
